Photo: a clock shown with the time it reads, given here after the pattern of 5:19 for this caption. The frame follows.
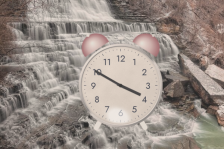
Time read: 3:50
